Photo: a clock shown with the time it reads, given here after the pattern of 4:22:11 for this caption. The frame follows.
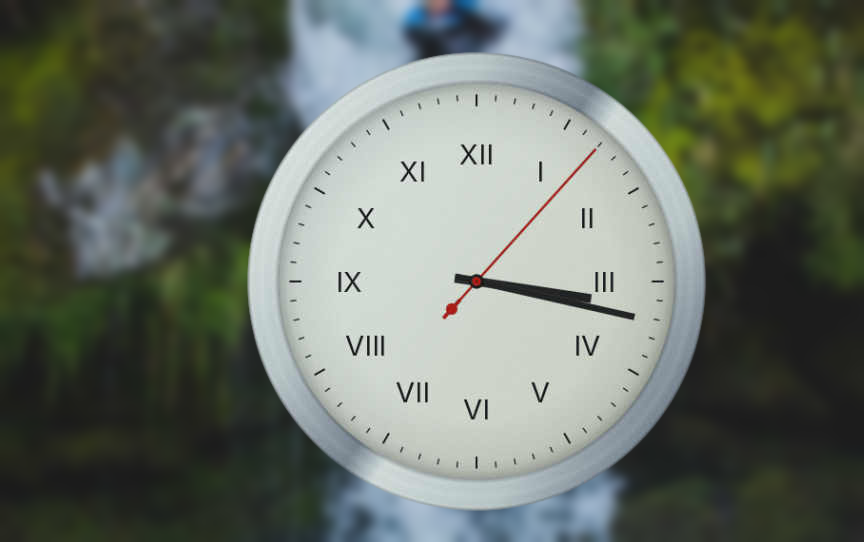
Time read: 3:17:07
